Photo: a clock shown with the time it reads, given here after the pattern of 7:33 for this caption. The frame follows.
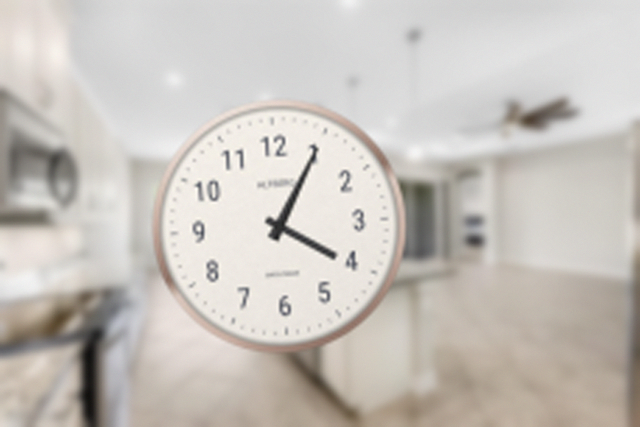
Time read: 4:05
